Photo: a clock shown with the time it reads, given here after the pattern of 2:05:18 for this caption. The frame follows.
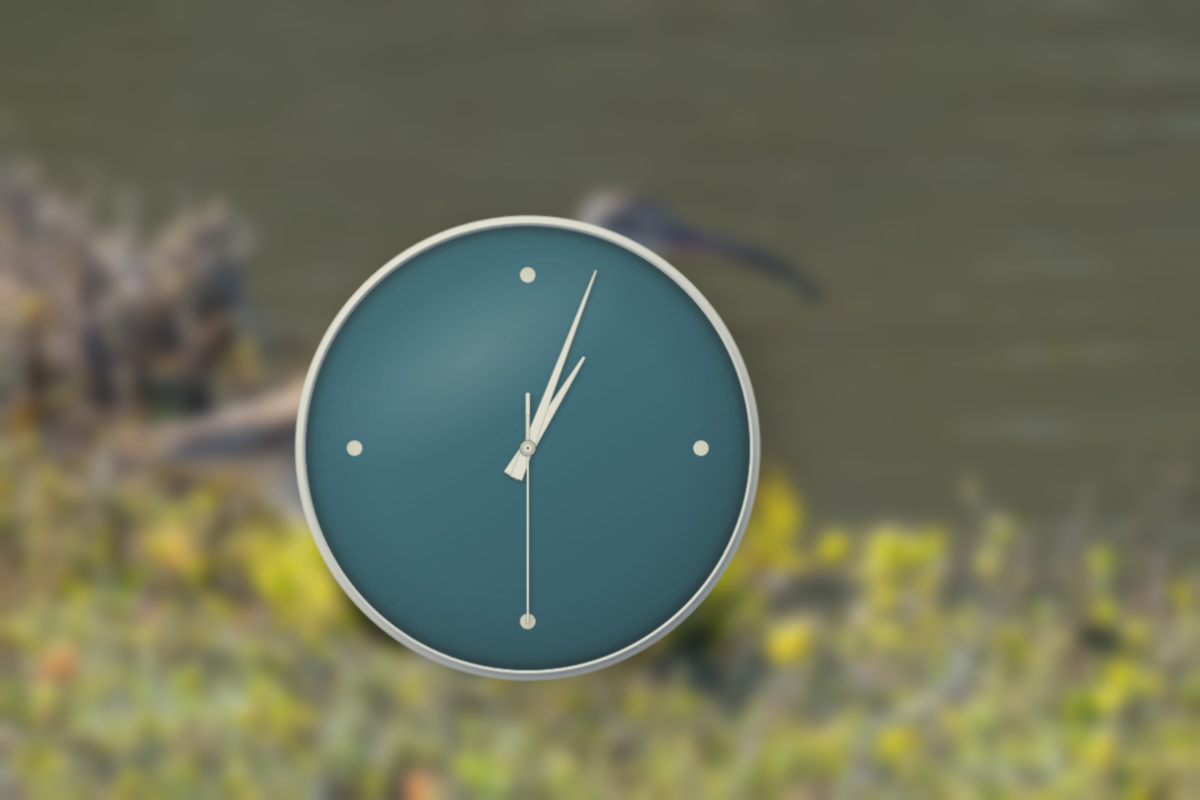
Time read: 1:03:30
